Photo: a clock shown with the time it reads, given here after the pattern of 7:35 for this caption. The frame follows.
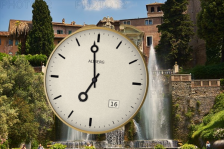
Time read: 6:59
